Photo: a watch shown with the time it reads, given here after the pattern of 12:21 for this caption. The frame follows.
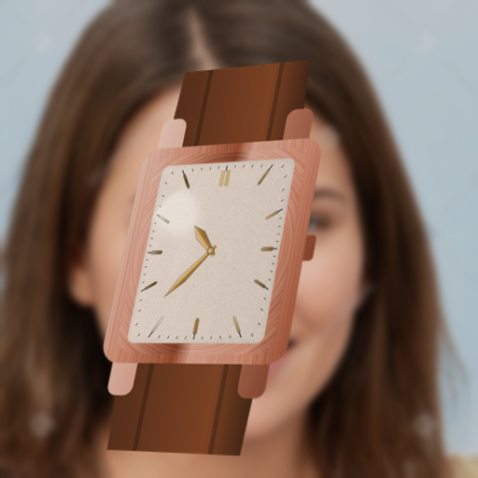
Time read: 10:37
